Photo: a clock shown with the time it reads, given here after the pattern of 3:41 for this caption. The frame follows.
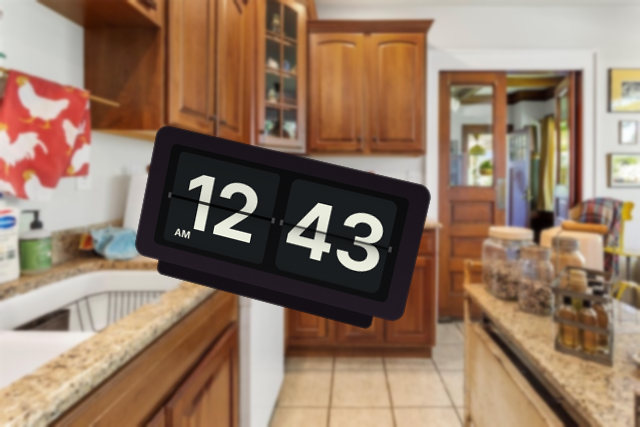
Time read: 12:43
